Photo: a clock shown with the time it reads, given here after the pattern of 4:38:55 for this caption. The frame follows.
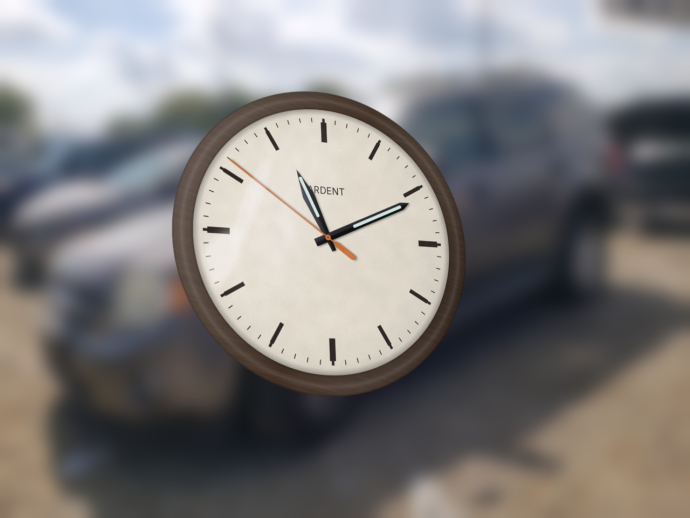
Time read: 11:10:51
